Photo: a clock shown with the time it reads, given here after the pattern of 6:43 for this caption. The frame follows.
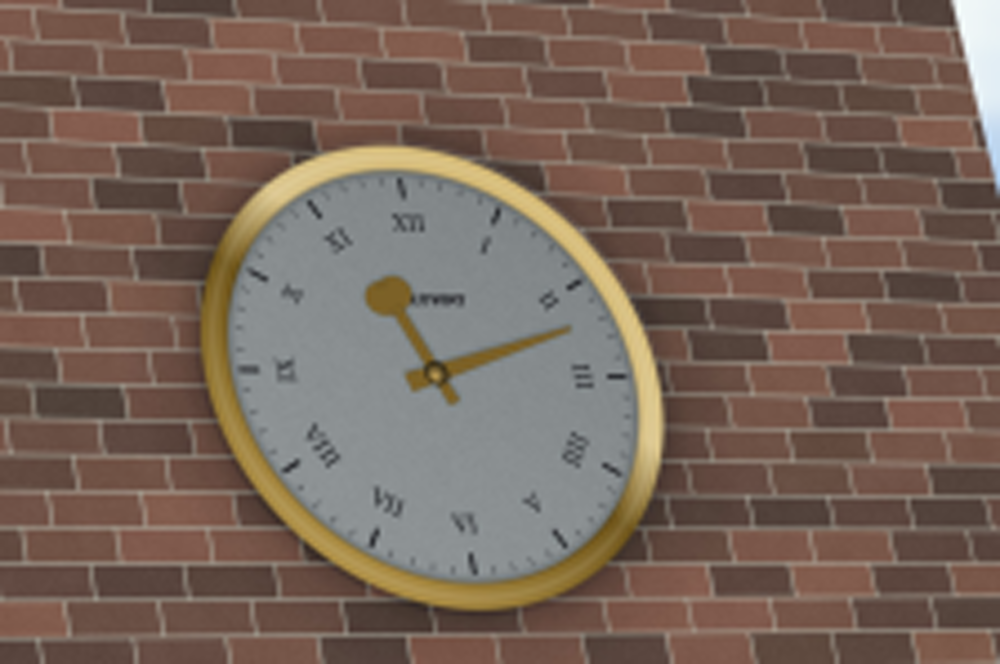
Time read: 11:12
